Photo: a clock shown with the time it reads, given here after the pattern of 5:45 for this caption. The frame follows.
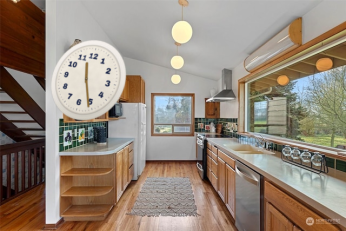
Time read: 11:26
